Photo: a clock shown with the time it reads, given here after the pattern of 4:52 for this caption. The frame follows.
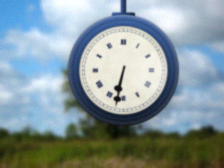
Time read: 6:32
